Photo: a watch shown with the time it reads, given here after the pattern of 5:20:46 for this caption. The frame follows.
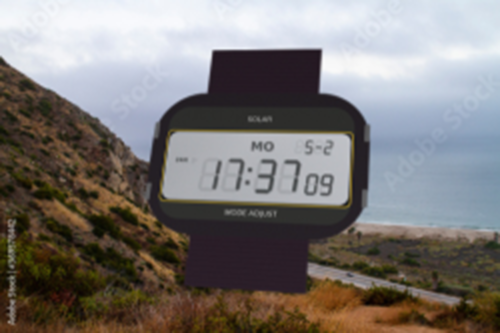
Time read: 17:37:09
